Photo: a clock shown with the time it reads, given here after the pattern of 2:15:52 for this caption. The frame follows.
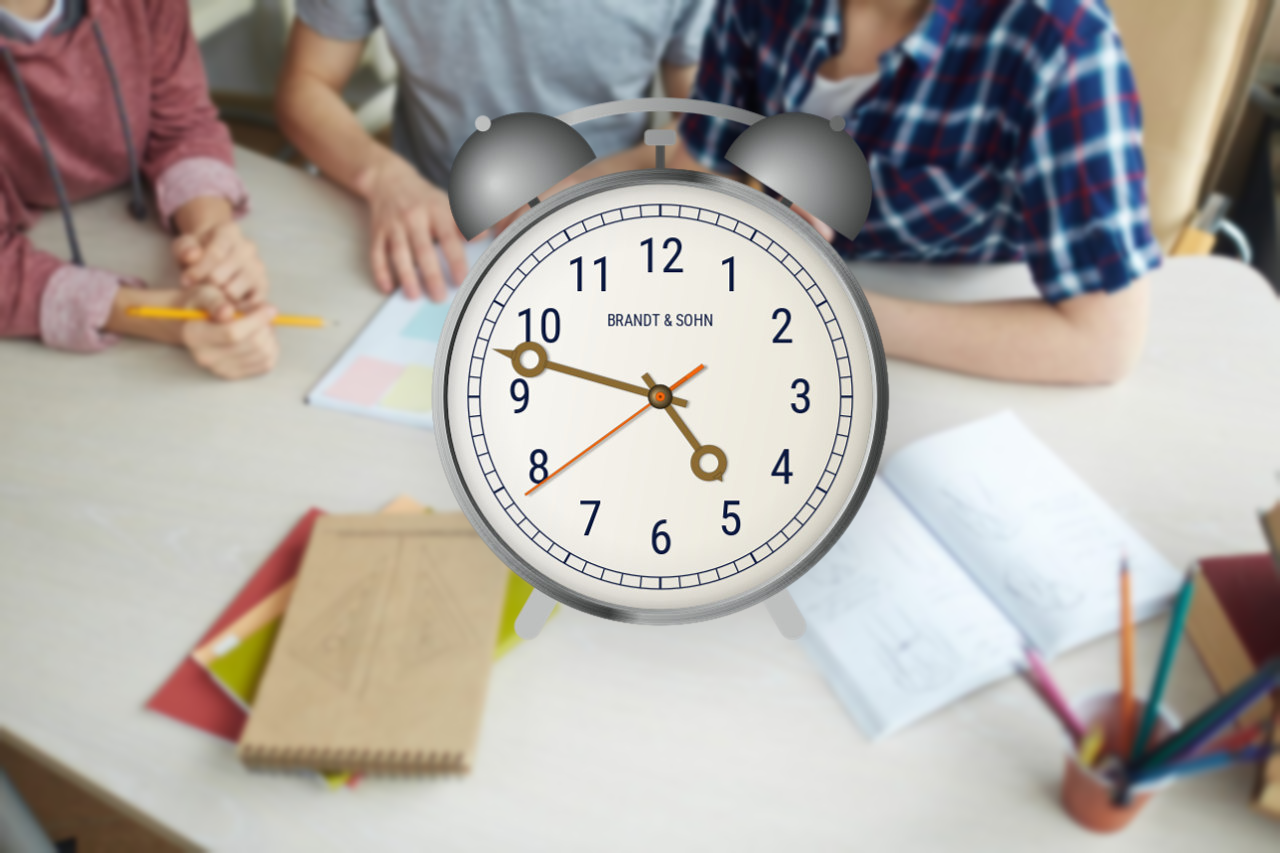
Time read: 4:47:39
